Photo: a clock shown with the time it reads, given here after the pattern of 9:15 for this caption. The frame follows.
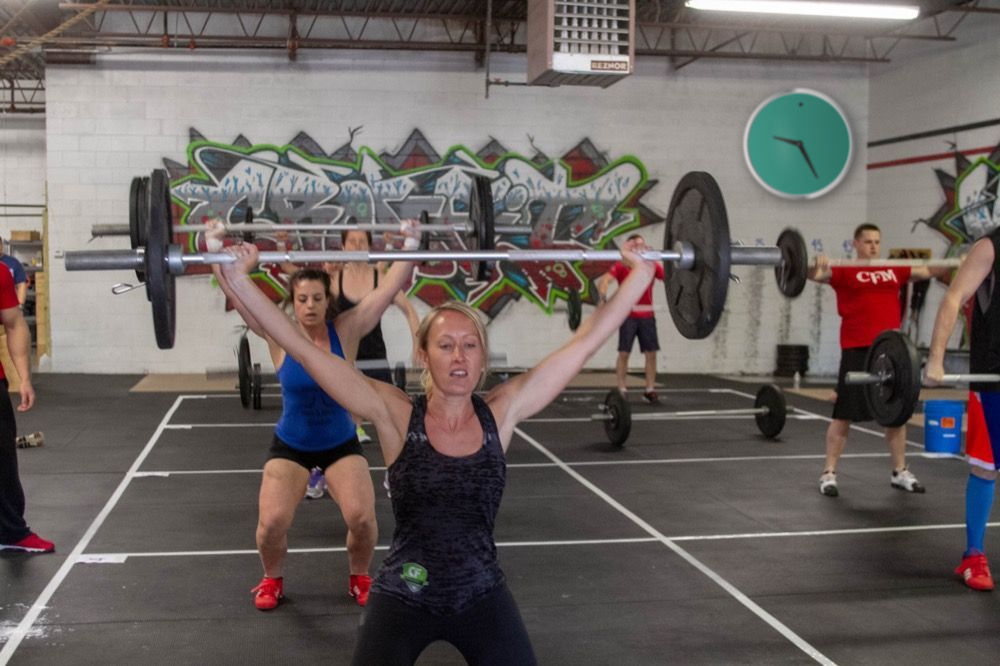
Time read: 9:25
